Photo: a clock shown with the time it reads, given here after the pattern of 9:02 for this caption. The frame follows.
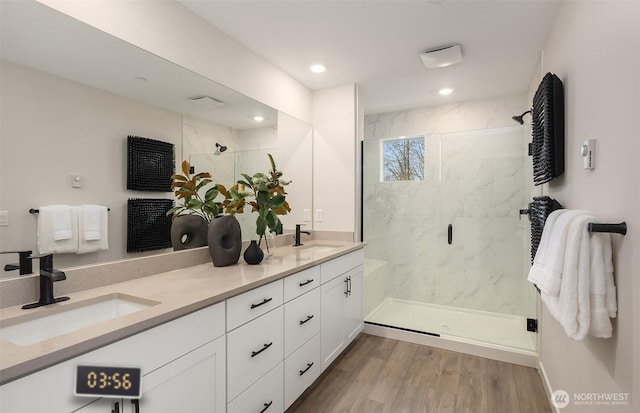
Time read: 3:56
